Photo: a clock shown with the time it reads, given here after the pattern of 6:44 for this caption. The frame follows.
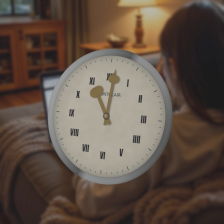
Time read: 11:01
